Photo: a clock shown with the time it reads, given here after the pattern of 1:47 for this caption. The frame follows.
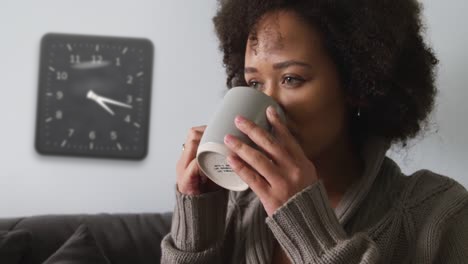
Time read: 4:17
